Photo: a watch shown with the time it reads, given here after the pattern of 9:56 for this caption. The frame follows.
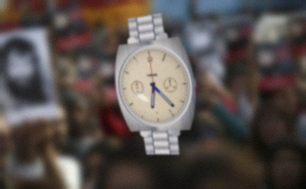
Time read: 6:23
